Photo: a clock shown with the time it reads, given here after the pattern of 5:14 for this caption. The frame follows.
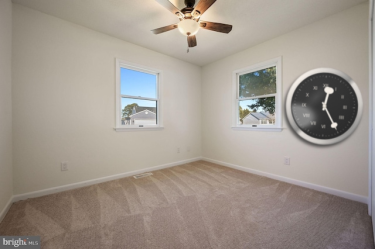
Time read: 12:25
